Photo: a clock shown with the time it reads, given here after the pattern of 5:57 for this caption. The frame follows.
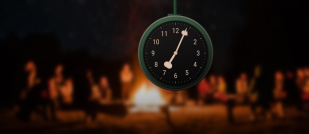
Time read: 7:04
